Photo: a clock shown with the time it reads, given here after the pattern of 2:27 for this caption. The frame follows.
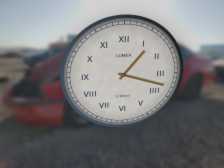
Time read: 1:18
